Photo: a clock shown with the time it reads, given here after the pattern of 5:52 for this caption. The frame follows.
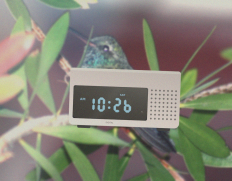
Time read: 10:26
